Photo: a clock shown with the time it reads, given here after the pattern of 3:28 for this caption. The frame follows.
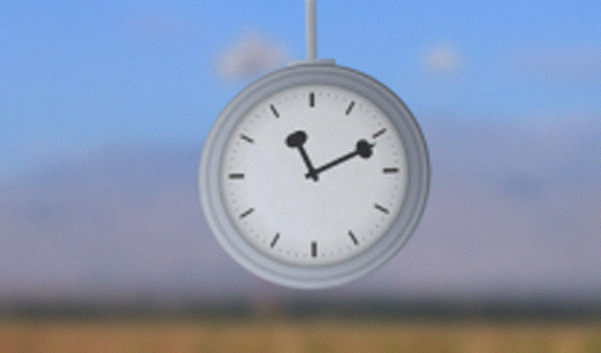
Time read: 11:11
